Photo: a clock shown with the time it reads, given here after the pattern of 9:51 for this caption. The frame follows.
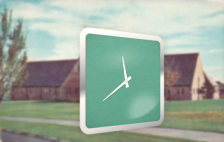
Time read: 11:39
